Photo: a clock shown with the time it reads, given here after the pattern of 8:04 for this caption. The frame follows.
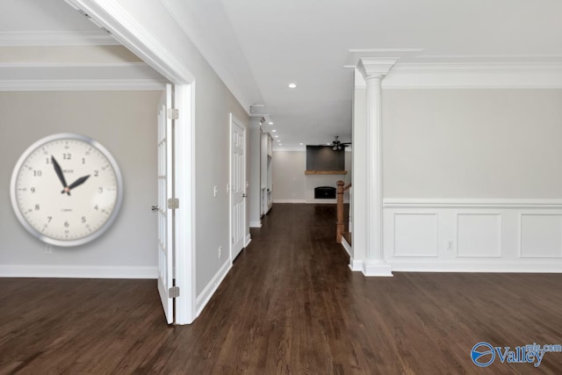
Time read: 1:56
